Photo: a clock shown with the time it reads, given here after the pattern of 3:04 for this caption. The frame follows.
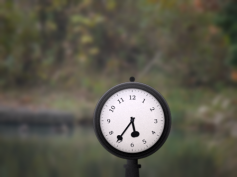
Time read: 5:36
